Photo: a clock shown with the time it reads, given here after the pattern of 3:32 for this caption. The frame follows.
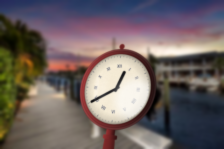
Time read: 12:40
